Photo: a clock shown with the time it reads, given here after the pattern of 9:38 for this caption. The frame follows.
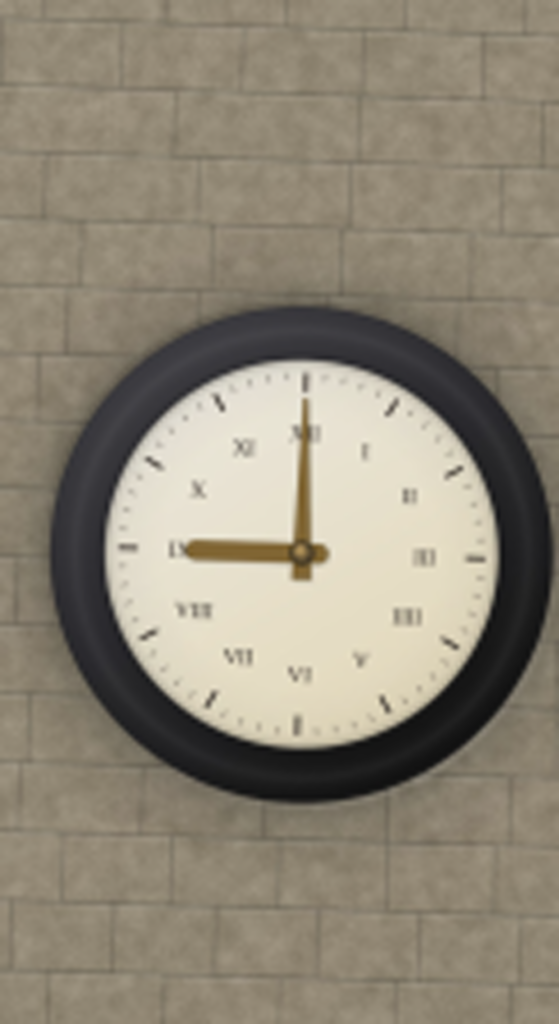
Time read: 9:00
